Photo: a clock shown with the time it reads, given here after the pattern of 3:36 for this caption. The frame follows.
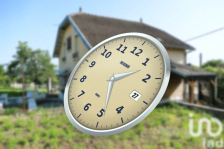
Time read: 1:24
